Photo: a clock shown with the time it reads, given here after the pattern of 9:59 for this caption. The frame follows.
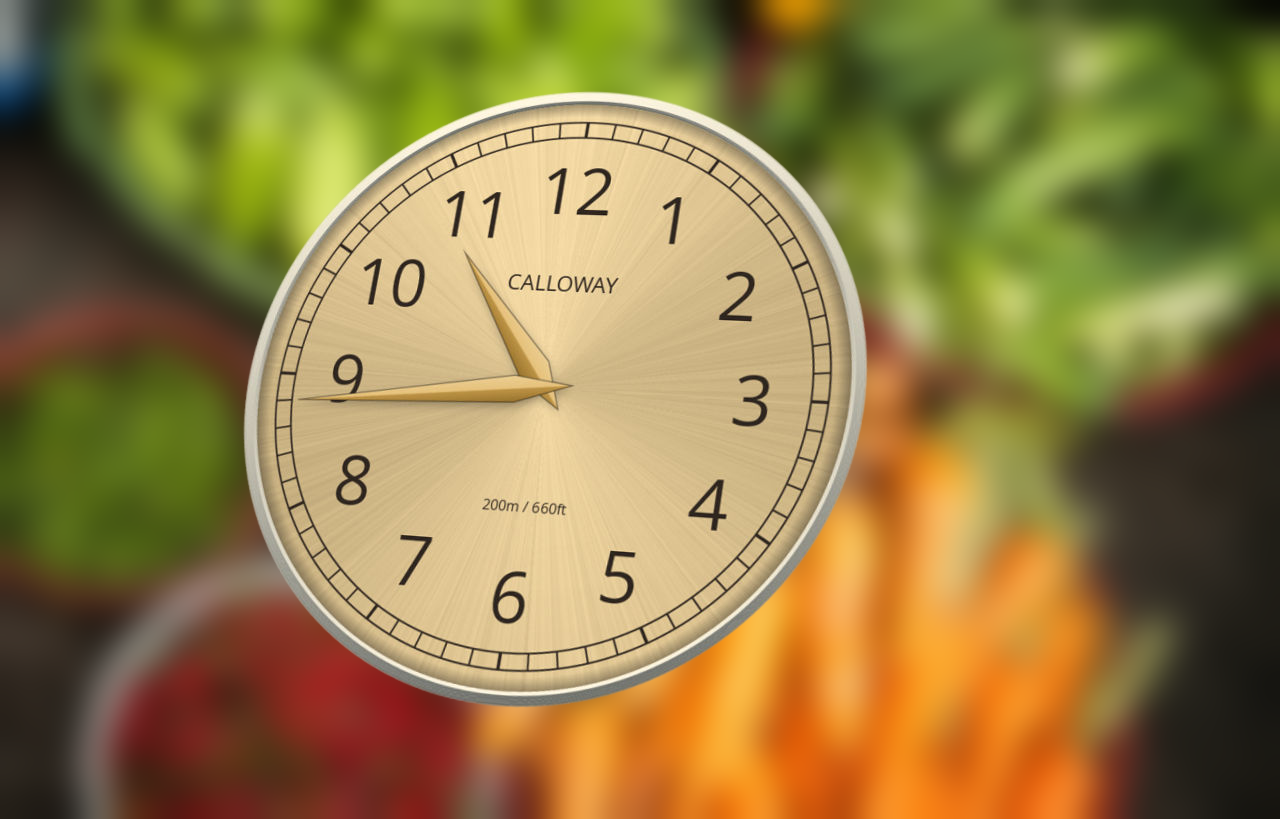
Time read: 10:44
